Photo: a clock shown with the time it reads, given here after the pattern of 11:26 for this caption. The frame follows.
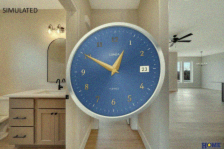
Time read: 12:50
